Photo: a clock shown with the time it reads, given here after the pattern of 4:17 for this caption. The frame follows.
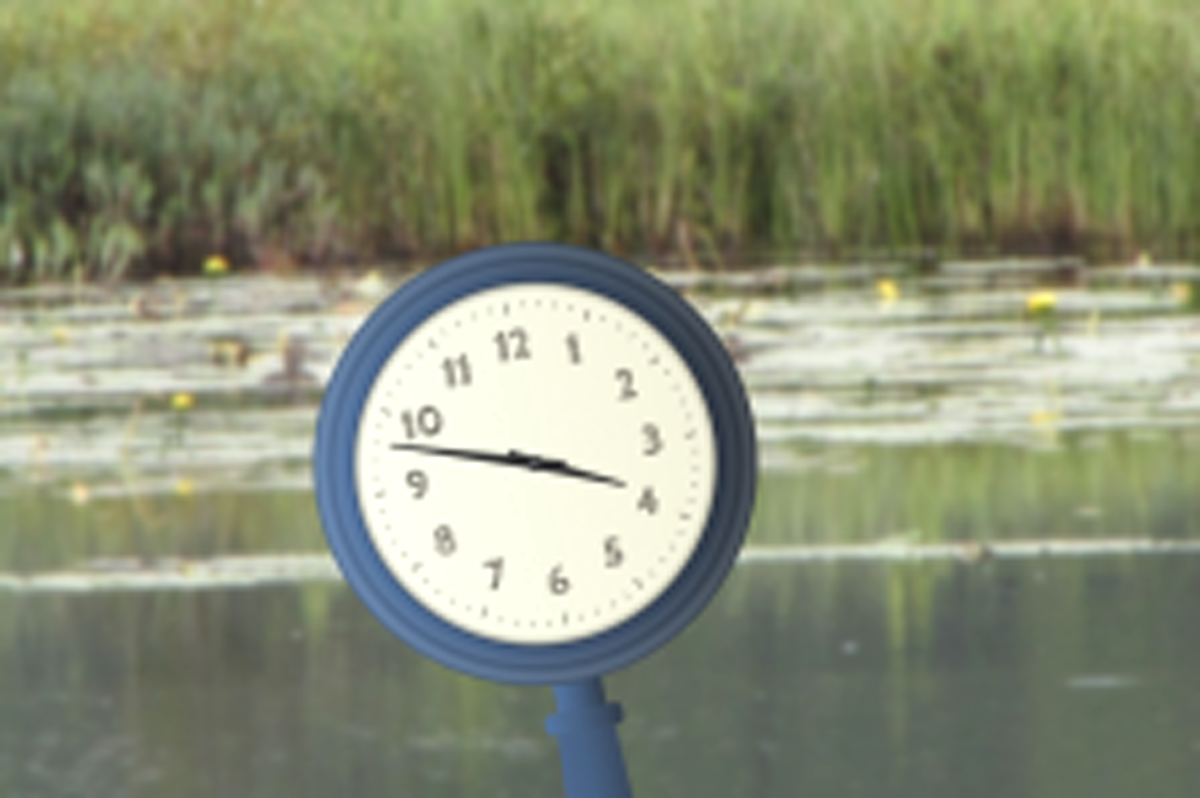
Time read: 3:48
